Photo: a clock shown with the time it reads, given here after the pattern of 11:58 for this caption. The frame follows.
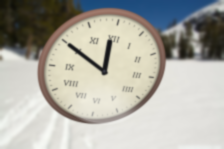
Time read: 11:50
